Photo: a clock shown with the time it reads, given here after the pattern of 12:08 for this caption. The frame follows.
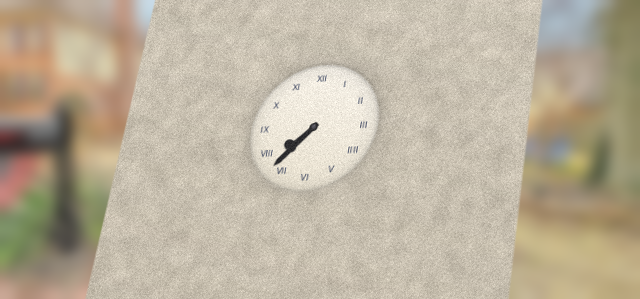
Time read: 7:37
